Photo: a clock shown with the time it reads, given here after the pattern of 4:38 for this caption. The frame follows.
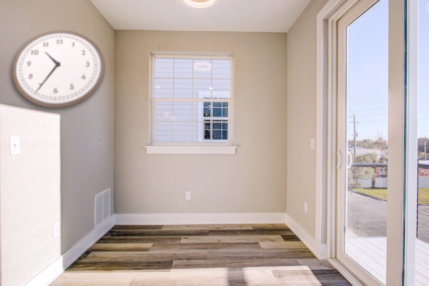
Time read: 10:35
